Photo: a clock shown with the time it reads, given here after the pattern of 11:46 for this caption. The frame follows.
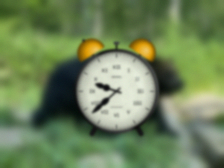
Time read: 9:38
